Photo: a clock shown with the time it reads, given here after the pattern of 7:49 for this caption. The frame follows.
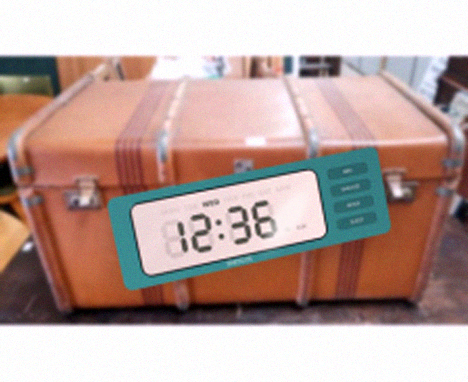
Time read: 12:36
